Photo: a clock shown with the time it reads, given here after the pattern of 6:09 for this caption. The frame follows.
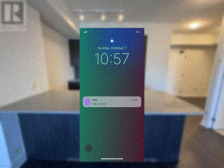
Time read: 10:57
